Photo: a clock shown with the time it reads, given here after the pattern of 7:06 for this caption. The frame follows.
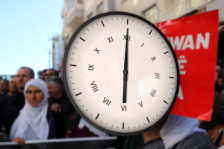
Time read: 6:00
